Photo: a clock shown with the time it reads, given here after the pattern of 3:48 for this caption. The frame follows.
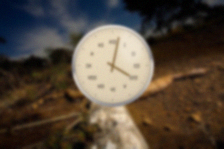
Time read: 4:02
